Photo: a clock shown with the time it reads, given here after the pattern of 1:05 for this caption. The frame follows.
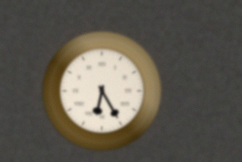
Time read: 6:25
